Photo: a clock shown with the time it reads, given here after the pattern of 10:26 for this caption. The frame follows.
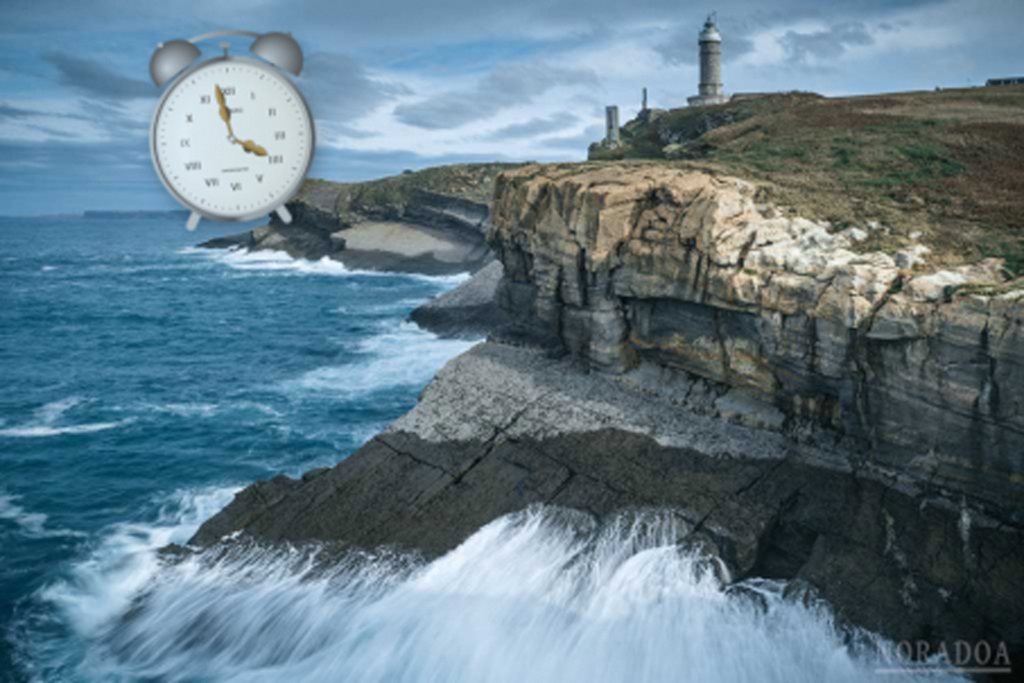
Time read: 3:58
